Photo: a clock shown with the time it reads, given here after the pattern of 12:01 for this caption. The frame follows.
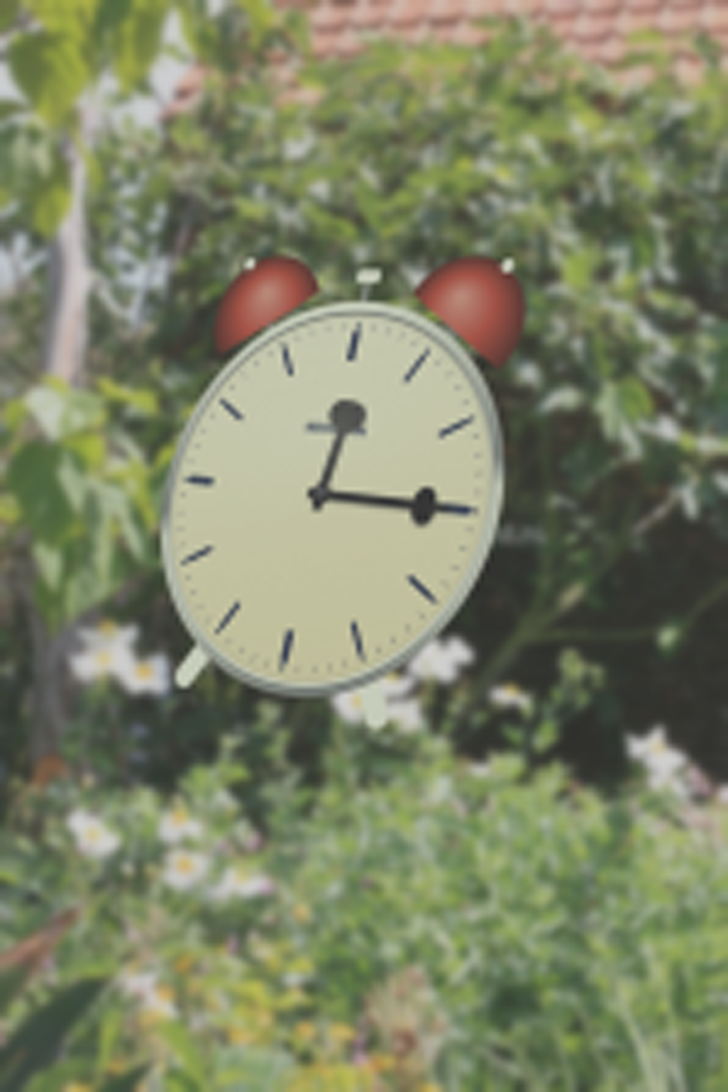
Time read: 12:15
